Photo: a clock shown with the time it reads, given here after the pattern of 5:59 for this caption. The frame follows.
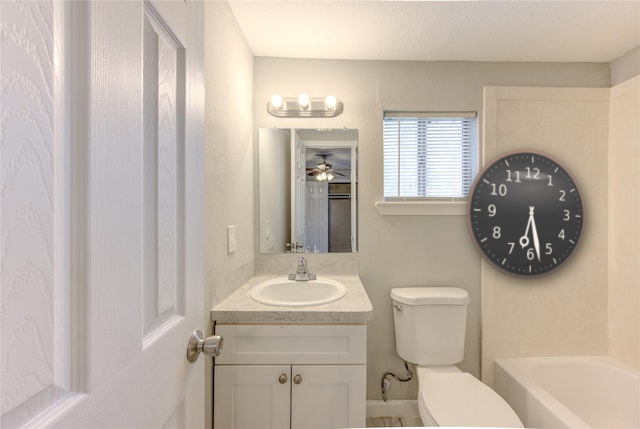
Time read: 6:28
